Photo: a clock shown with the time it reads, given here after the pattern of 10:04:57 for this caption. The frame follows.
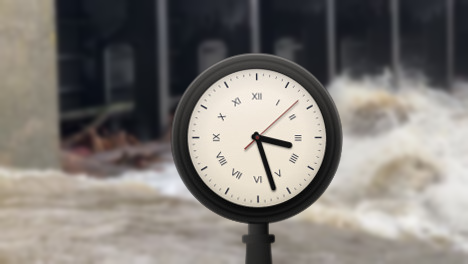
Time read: 3:27:08
